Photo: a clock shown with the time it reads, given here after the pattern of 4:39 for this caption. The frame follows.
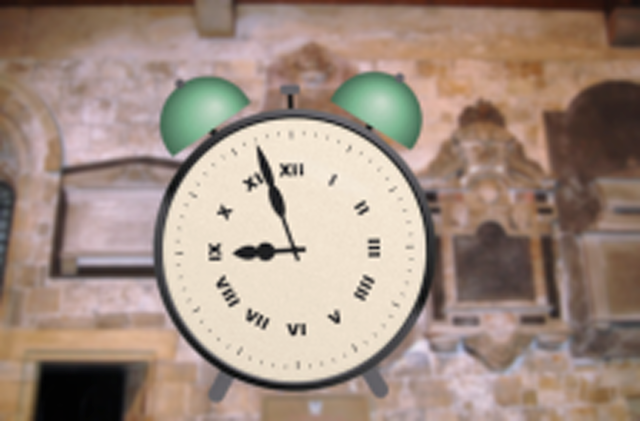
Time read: 8:57
